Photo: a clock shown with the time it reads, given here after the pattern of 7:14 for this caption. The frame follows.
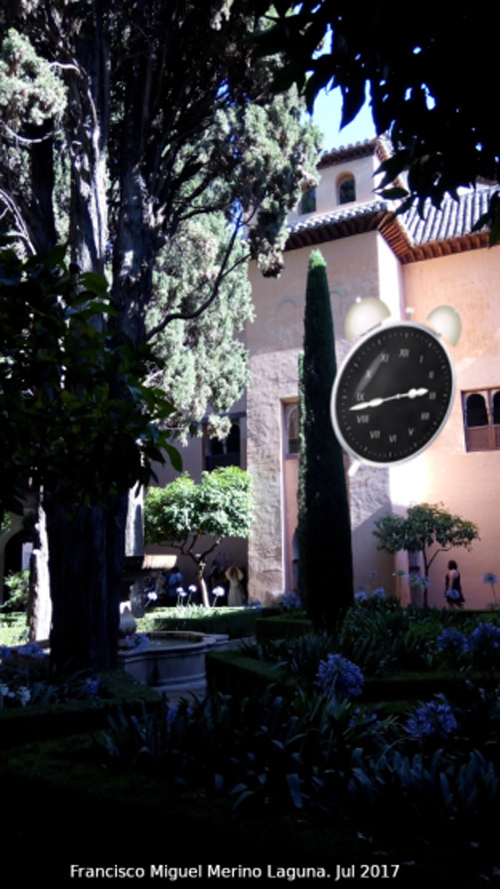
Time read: 2:43
